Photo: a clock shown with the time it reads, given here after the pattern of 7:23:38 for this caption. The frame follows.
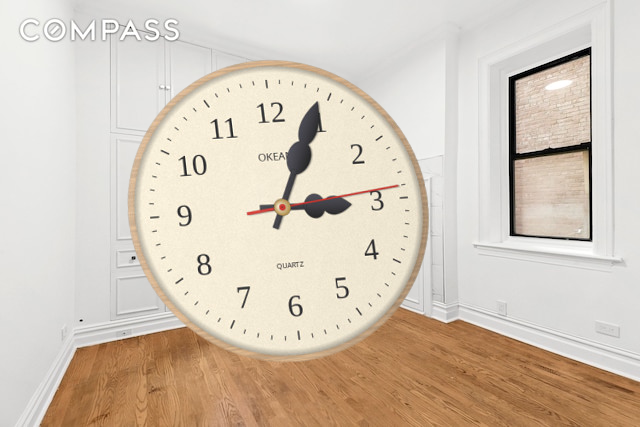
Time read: 3:04:14
